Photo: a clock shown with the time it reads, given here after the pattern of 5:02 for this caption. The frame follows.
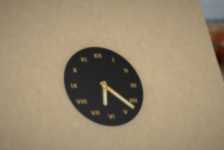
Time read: 6:22
